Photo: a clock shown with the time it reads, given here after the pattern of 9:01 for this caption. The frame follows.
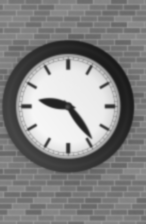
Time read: 9:24
